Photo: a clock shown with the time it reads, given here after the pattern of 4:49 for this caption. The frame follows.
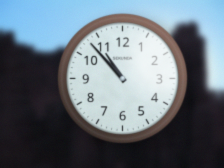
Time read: 10:53
